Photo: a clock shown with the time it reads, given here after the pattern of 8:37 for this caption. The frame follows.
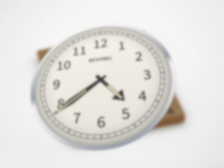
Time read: 4:39
